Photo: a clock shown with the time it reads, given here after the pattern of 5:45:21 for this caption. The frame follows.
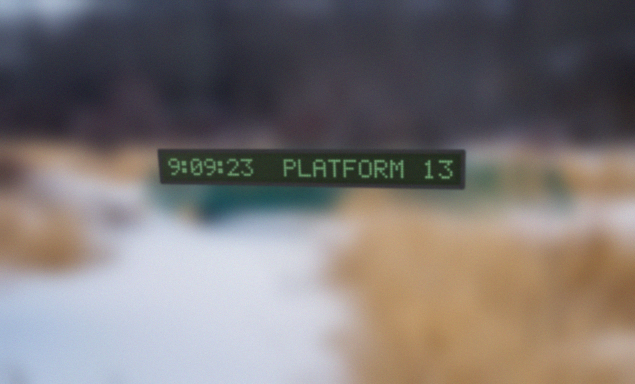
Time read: 9:09:23
